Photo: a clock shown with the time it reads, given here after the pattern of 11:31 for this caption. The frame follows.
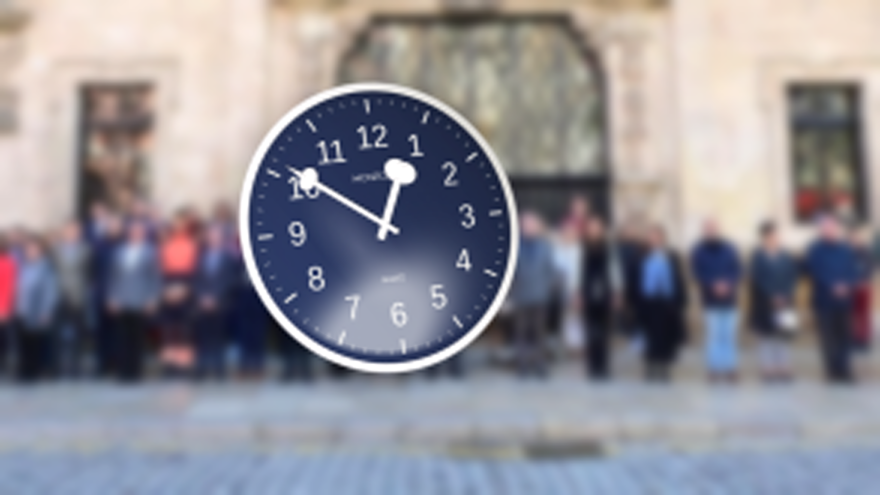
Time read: 12:51
